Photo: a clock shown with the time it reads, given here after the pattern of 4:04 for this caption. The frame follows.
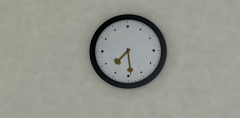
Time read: 7:29
